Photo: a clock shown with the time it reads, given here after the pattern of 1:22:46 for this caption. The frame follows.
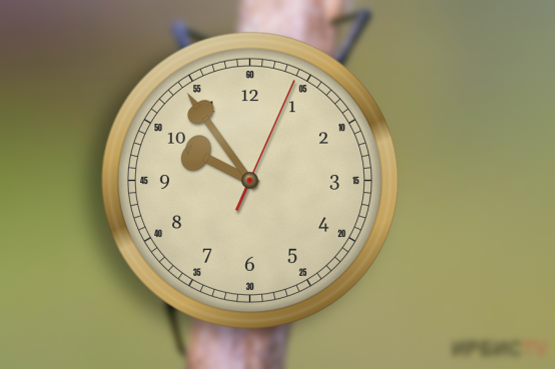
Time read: 9:54:04
